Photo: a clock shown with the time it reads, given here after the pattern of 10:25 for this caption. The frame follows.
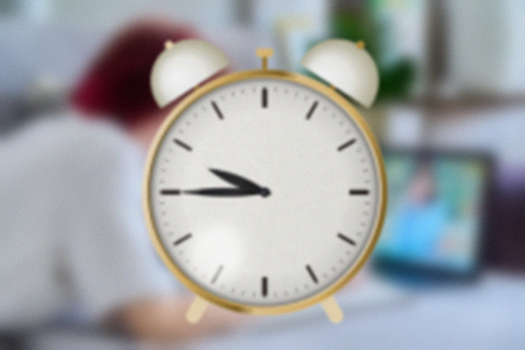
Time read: 9:45
